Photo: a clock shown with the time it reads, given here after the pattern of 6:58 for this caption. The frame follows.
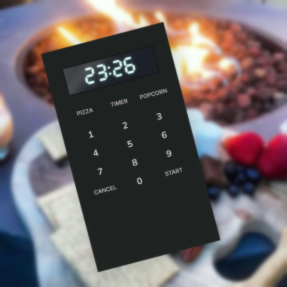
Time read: 23:26
